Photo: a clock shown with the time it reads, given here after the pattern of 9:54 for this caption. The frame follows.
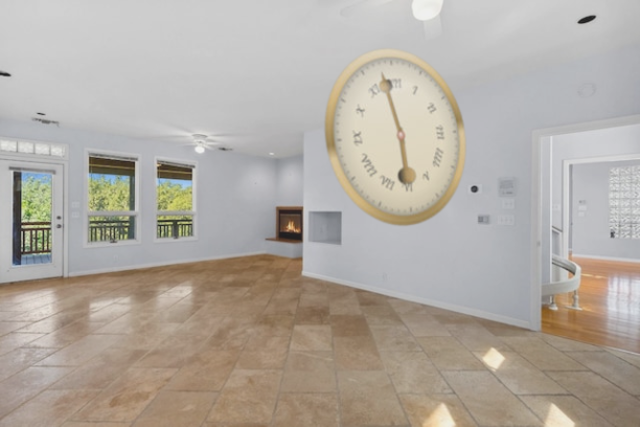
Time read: 5:58
